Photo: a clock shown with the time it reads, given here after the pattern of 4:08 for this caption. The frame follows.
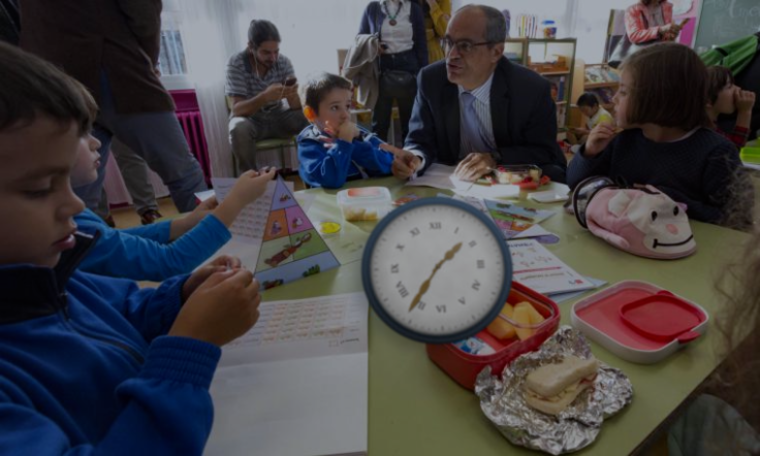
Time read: 1:36
